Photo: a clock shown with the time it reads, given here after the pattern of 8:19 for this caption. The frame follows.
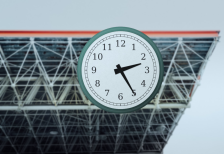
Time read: 2:25
